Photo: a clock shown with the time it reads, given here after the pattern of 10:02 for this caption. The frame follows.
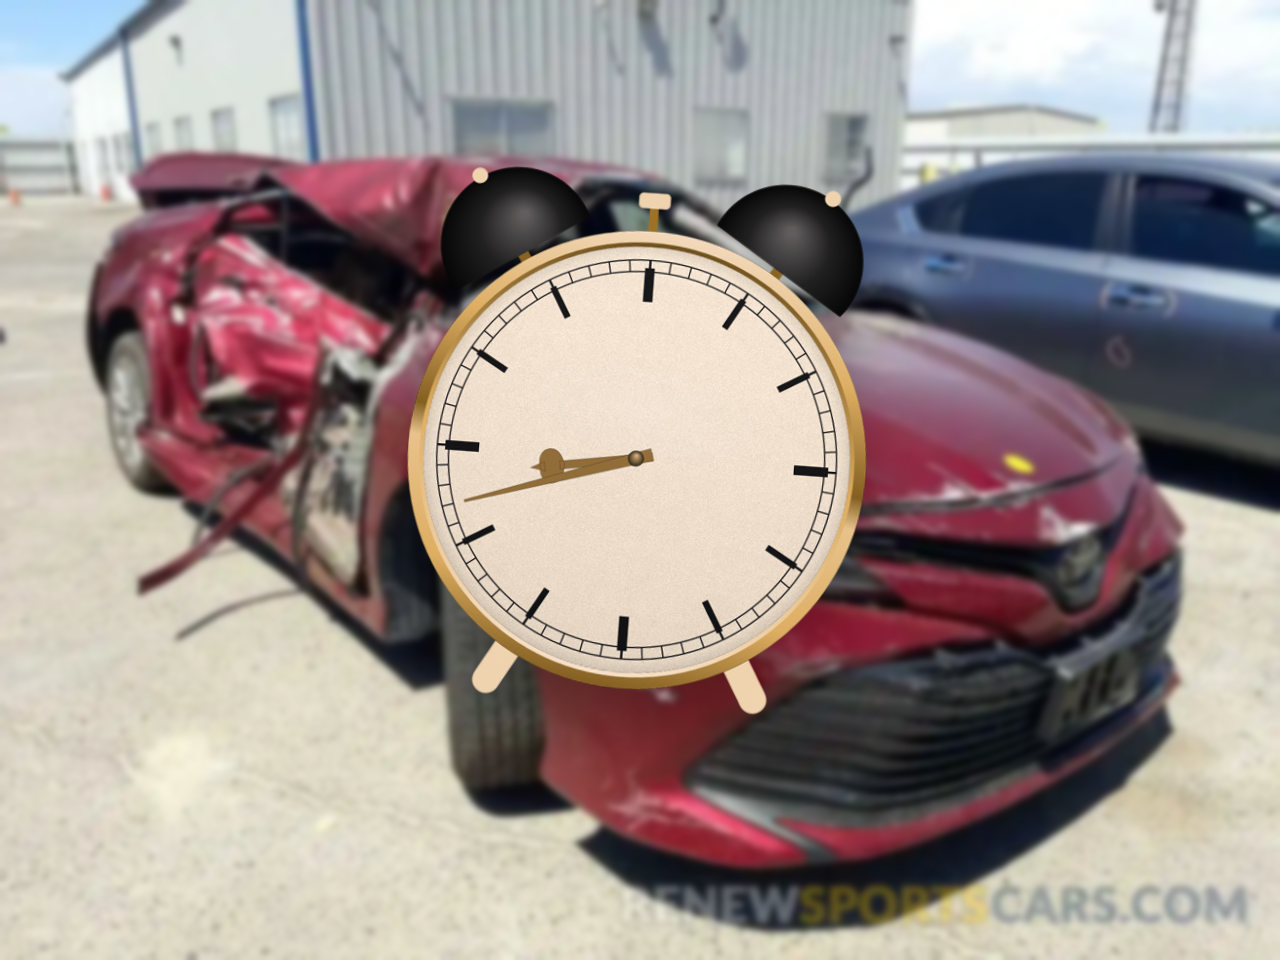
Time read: 8:42
